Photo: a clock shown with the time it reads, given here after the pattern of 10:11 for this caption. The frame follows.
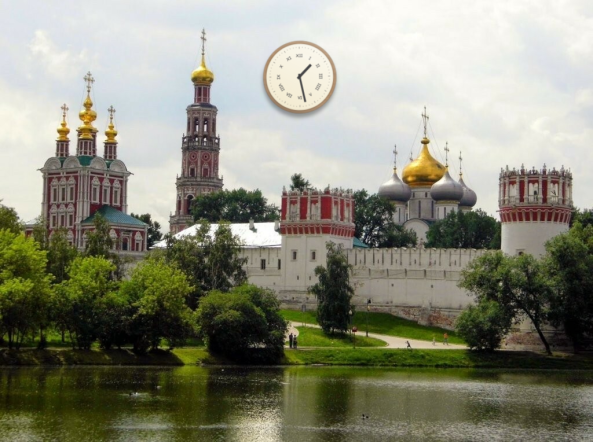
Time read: 1:28
